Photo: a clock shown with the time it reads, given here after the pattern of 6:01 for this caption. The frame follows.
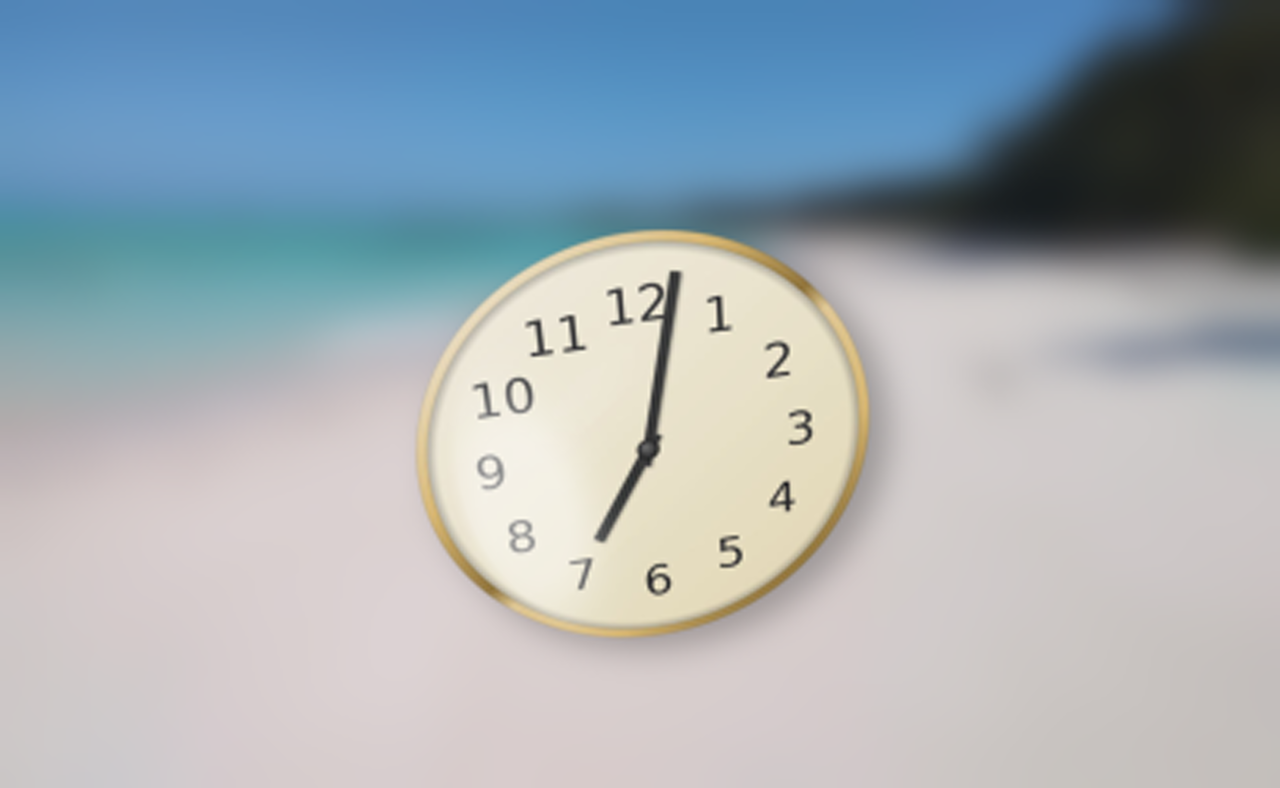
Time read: 7:02
